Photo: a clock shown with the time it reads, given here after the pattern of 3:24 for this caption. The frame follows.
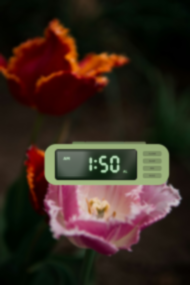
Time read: 1:50
